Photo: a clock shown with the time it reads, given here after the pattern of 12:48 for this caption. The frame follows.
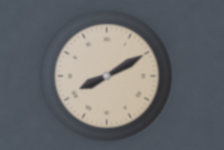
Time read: 8:10
